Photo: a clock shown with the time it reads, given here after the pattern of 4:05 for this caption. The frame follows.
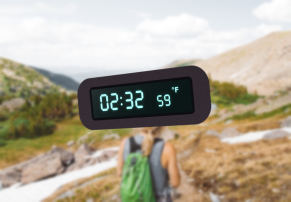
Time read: 2:32
